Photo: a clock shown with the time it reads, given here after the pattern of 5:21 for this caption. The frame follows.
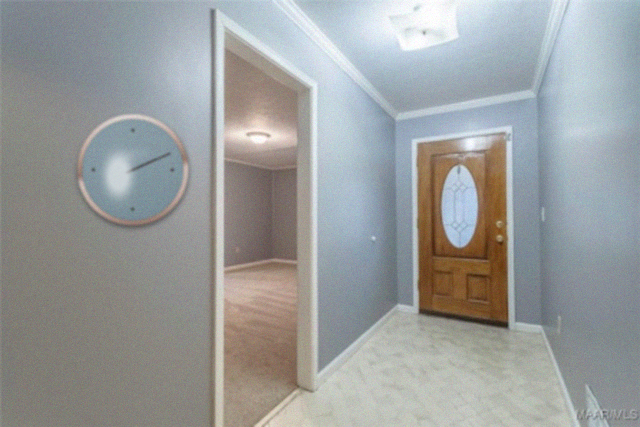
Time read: 2:11
